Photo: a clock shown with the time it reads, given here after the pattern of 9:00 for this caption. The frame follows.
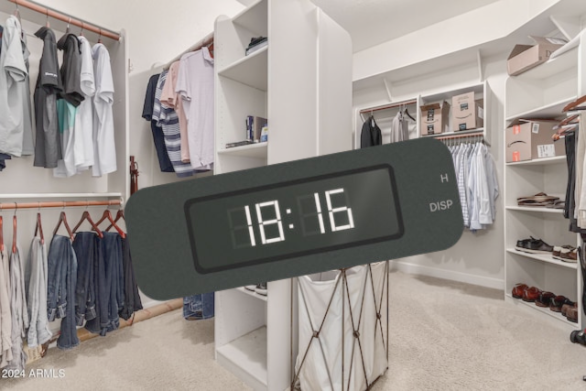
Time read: 18:16
